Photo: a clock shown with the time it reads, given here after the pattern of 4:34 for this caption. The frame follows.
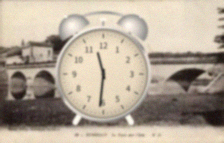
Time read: 11:31
